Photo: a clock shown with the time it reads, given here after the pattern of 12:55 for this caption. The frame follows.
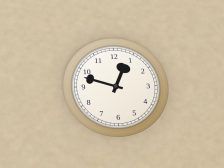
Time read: 12:48
